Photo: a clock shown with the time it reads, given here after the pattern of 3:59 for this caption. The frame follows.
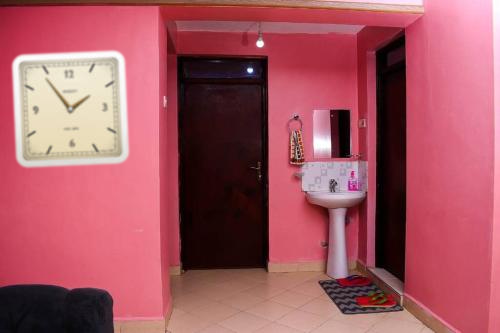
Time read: 1:54
